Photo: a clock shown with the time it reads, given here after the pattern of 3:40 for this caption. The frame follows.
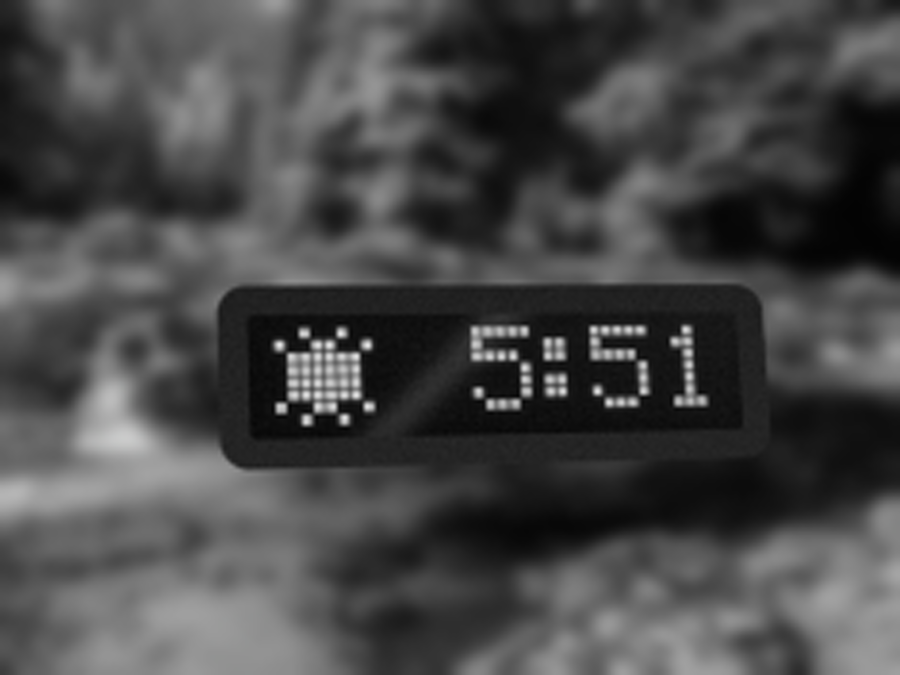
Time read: 5:51
